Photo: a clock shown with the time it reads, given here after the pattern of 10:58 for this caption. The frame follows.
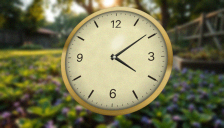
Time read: 4:09
